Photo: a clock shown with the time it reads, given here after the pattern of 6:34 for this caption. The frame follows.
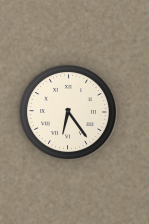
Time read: 6:24
